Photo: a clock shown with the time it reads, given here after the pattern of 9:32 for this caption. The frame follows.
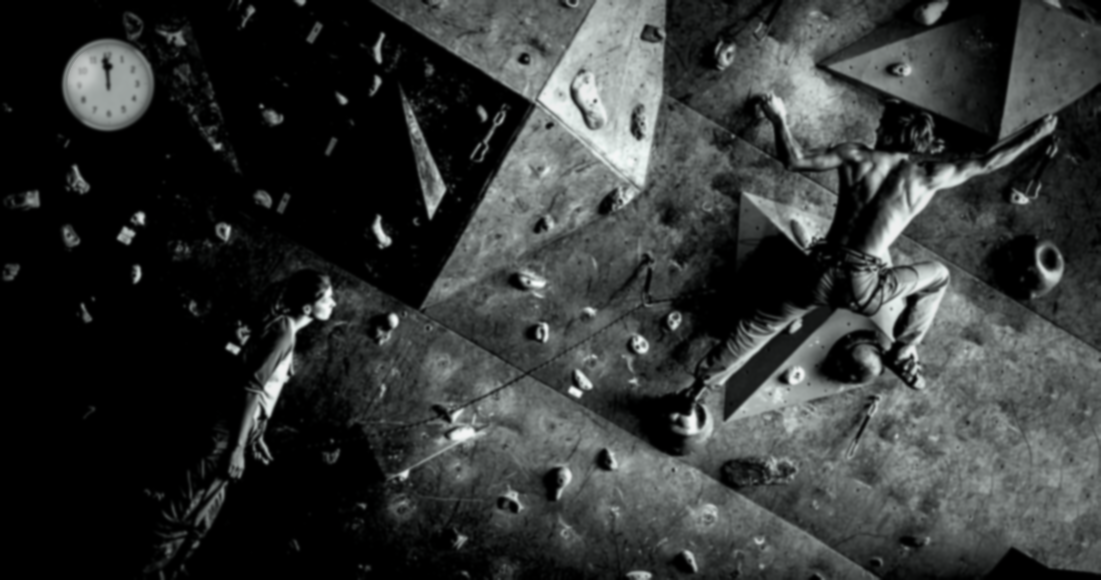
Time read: 11:59
